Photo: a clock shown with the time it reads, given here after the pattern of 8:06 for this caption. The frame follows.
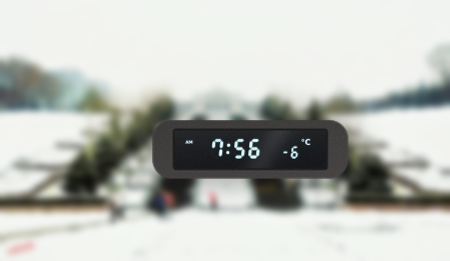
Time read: 7:56
